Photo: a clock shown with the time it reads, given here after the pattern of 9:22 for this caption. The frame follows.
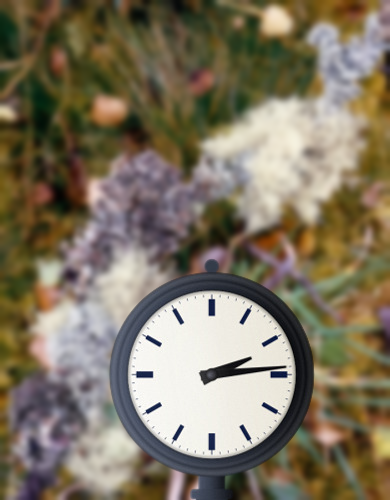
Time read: 2:14
